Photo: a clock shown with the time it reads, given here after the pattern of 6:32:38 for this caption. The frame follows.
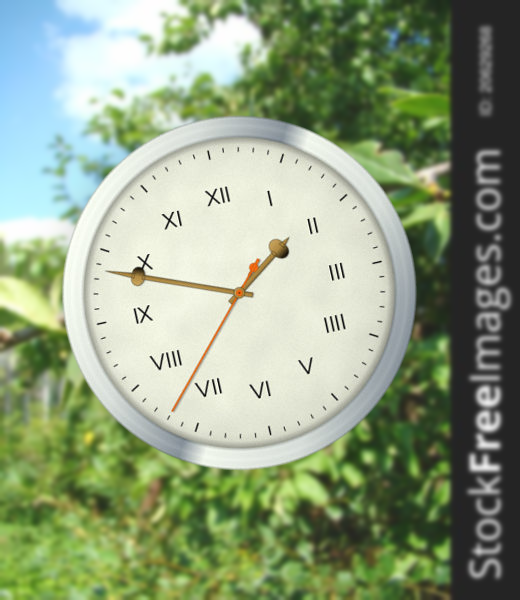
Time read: 1:48:37
